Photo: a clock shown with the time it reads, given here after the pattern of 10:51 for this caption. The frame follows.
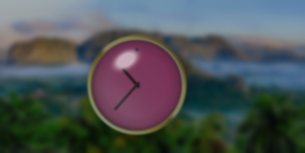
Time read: 10:37
